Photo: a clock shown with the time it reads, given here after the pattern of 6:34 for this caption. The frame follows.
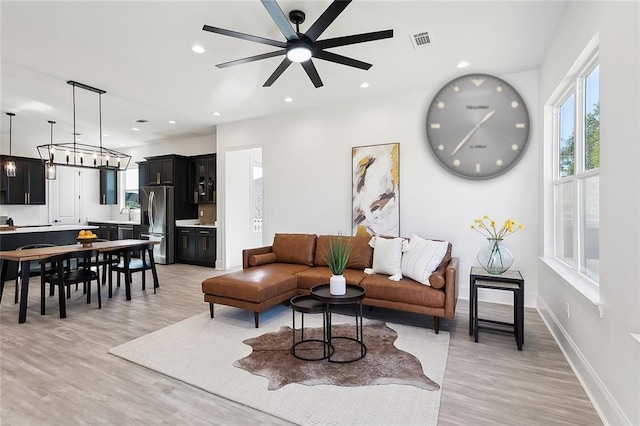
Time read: 1:37
